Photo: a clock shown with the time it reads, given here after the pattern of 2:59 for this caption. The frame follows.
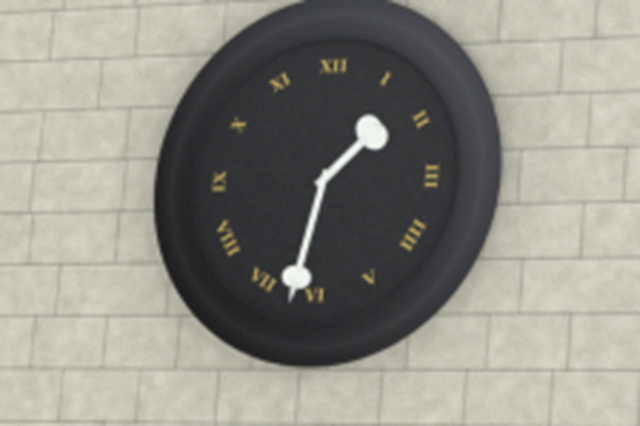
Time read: 1:32
